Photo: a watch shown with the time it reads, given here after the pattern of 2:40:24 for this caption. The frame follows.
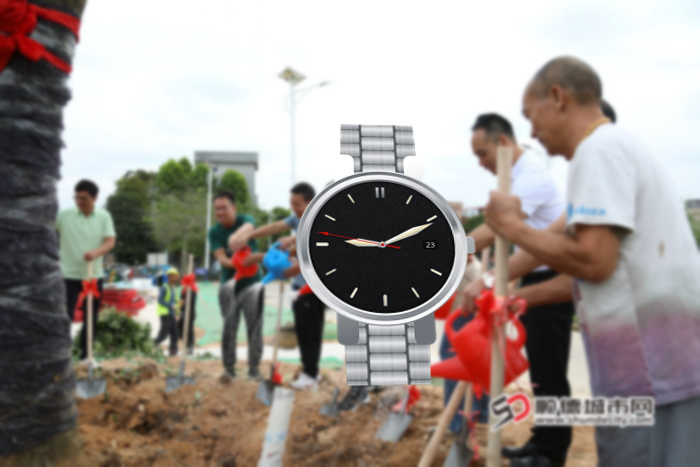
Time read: 9:10:47
